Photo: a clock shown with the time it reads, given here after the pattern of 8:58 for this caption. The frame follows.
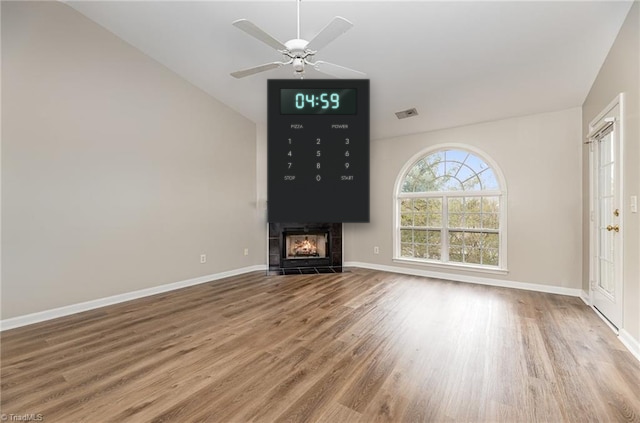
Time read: 4:59
